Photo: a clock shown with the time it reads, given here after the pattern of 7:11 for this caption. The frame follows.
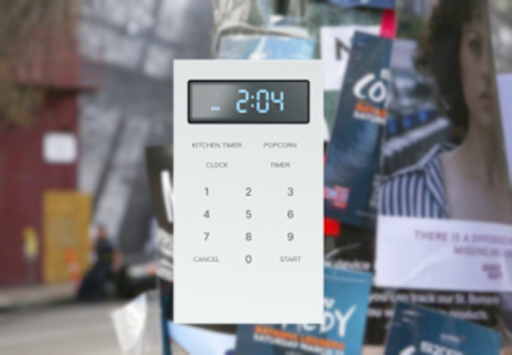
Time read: 2:04
